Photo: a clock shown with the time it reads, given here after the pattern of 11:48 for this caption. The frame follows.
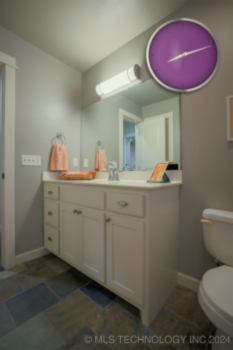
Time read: 8:12
